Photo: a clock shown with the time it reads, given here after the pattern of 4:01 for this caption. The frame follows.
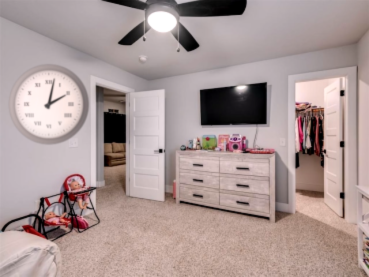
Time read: 2:02
